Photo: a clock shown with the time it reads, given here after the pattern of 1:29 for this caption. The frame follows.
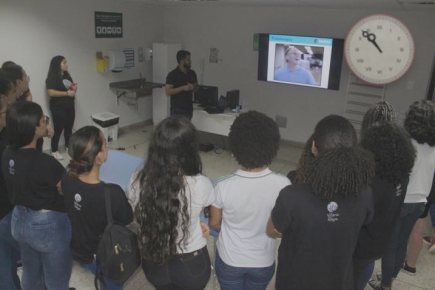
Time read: 10:53
